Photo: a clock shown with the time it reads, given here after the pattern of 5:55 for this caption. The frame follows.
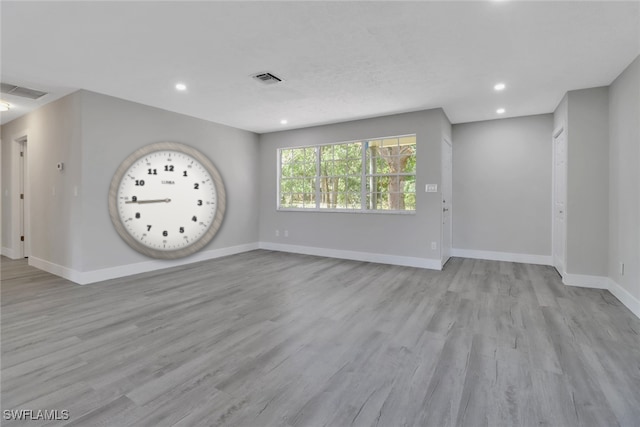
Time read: 8:44
